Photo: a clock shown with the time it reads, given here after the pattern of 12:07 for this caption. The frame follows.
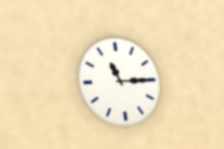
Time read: 11:15
